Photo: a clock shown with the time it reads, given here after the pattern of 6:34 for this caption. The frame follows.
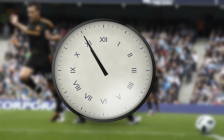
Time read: 10:55
